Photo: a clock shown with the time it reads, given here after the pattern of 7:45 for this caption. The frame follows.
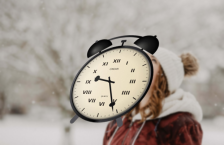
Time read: 9:26
